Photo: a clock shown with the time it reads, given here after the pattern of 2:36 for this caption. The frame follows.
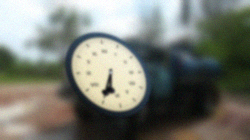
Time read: 6:35
